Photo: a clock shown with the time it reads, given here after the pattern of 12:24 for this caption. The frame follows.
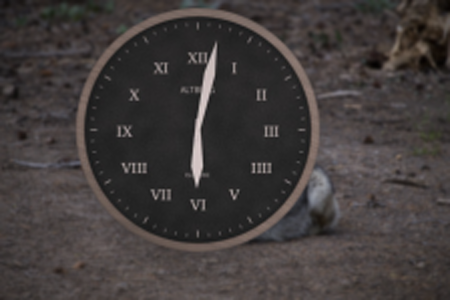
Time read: 6:02
